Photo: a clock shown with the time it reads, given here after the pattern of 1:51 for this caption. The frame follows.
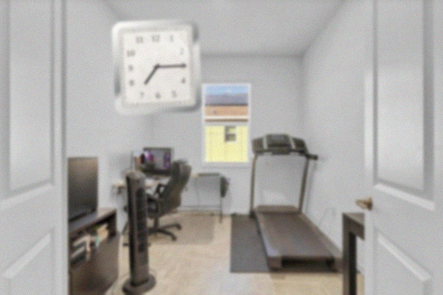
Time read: 7:15
